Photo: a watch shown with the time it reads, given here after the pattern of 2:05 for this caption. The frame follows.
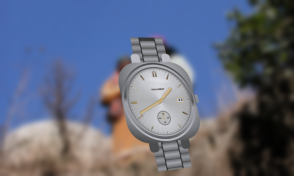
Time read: 1:41
